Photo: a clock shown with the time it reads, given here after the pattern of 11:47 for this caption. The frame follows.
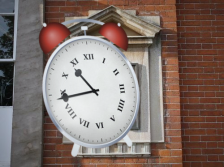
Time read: 10:44
